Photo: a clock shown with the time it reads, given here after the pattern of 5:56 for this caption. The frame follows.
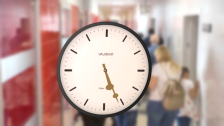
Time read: 5:26
